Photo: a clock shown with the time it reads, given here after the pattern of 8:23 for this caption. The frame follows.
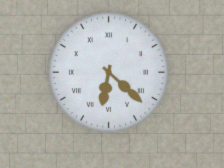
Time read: 6:22
